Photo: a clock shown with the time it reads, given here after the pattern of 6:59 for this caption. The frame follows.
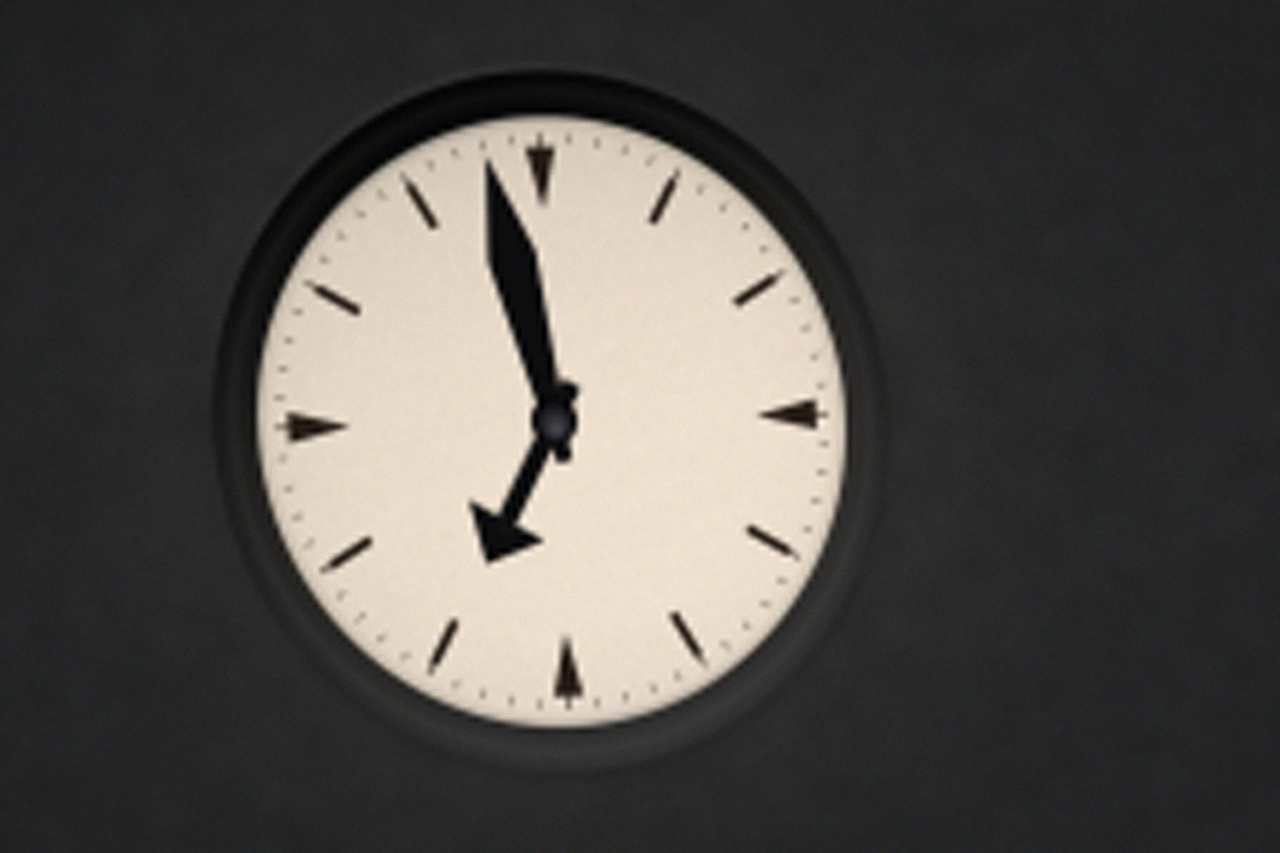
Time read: 6:58
